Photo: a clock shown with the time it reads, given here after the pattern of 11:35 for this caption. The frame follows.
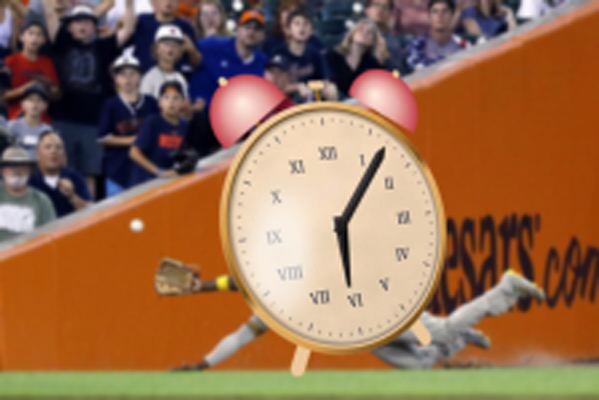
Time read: 6:07
